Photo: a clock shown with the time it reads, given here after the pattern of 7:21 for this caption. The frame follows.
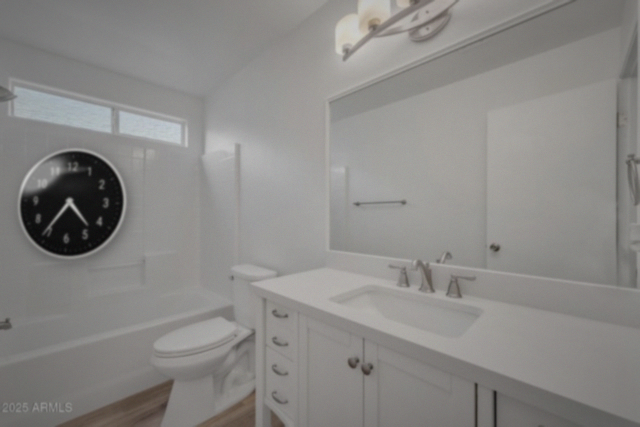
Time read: 4:36
